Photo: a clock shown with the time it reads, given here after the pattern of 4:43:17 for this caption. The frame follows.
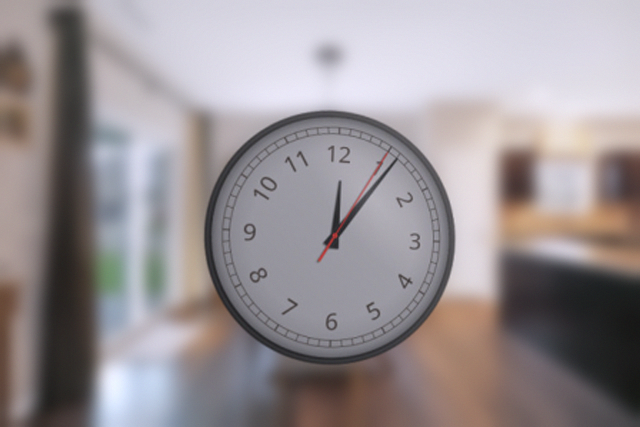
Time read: 12:06:05
